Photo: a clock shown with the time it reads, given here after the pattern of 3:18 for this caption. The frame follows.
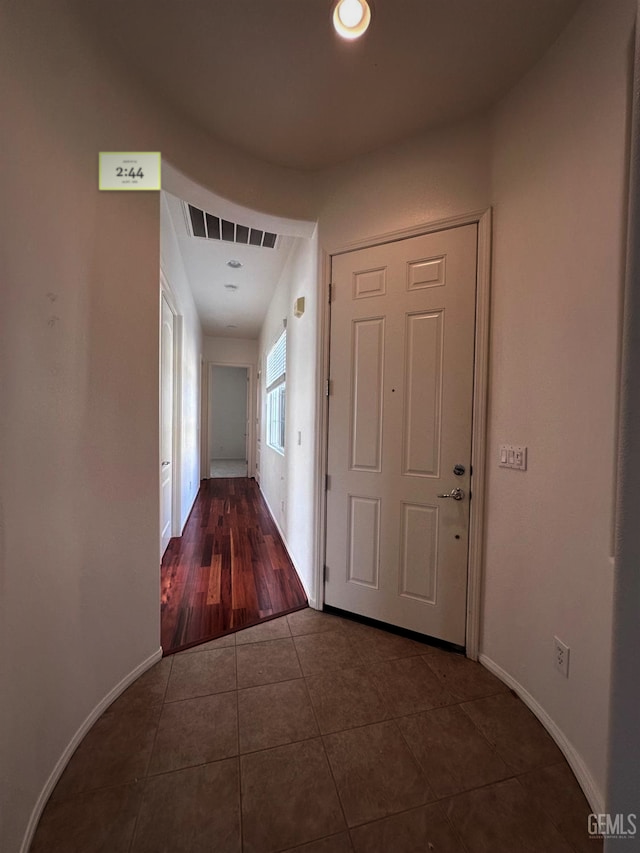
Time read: 2:44
